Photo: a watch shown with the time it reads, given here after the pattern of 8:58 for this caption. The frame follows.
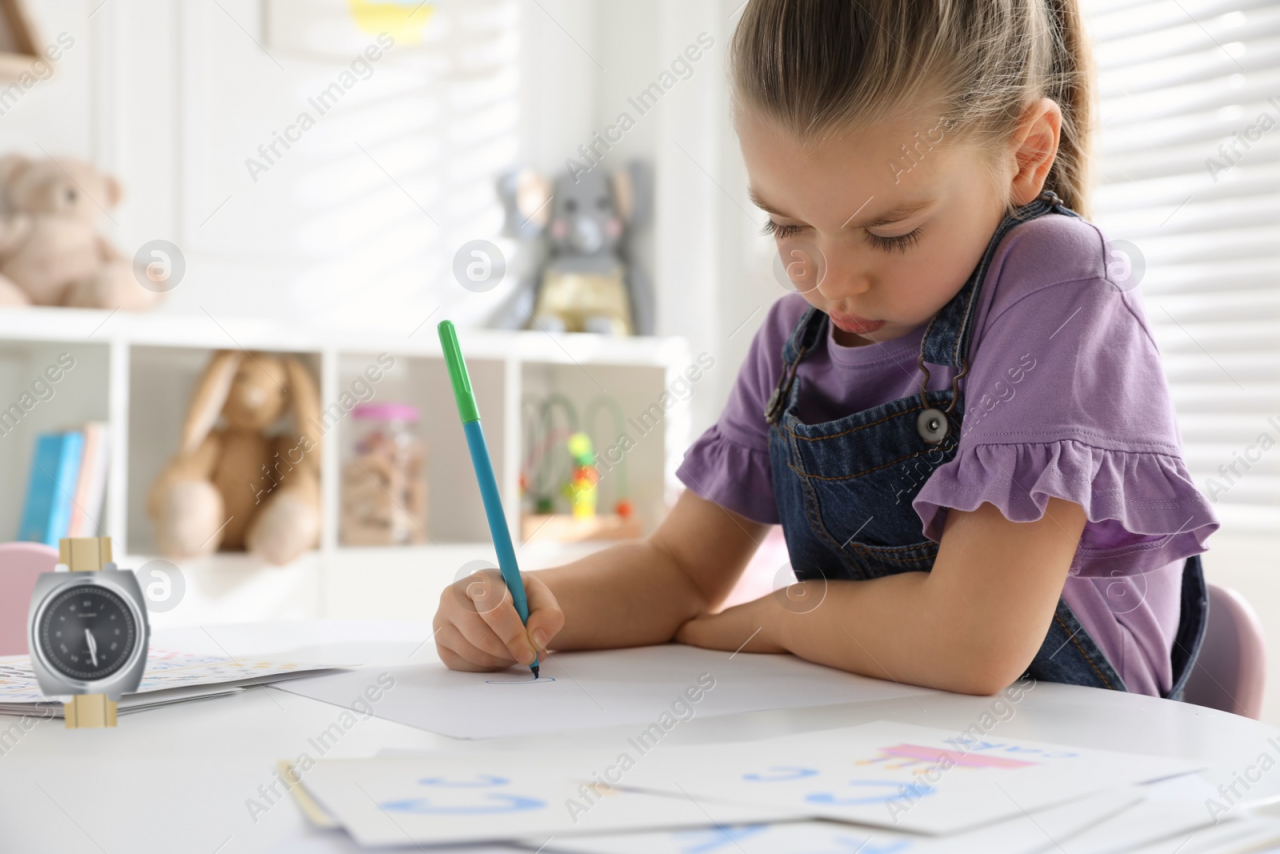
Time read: 5:28
